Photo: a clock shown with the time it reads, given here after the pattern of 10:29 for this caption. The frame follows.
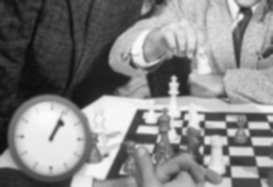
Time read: 1:04
